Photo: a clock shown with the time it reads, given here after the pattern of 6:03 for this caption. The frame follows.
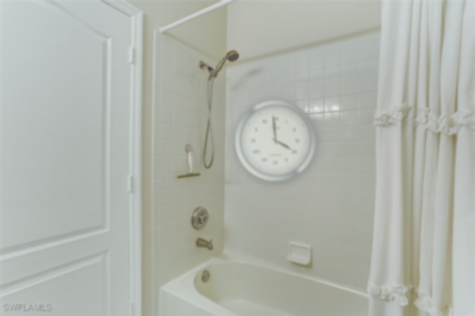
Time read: 3:59
